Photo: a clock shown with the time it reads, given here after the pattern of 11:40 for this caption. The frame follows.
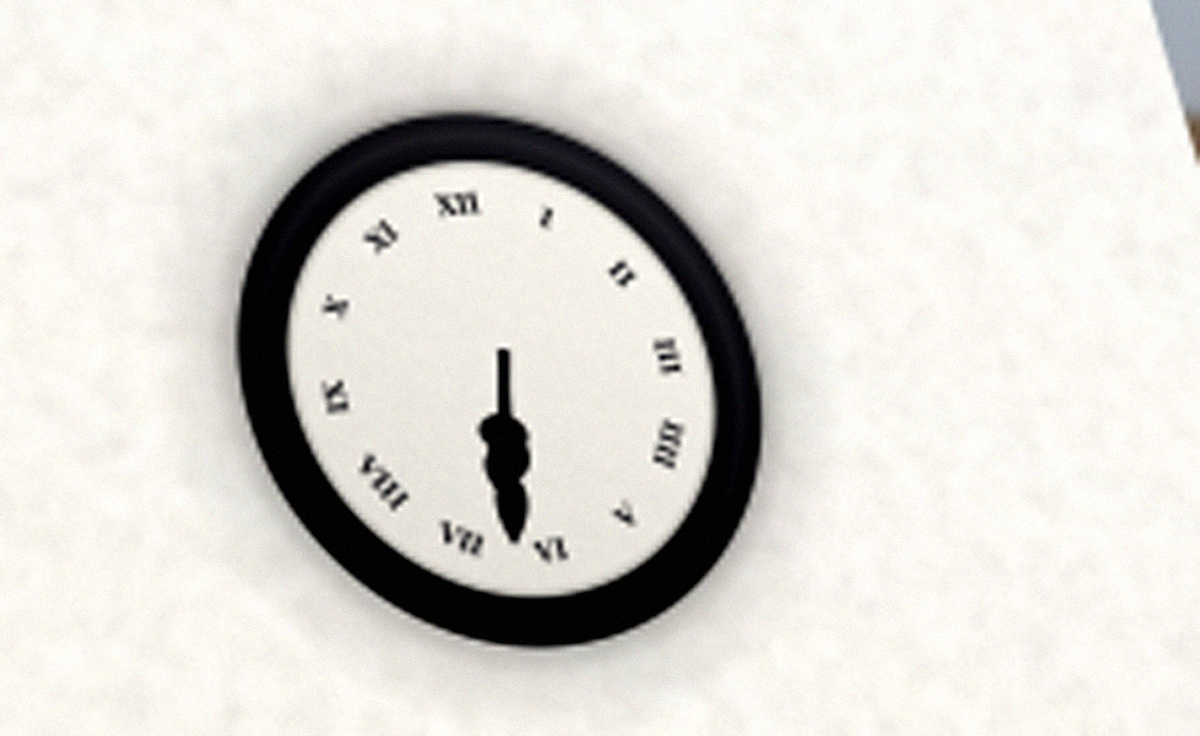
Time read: 6:32
